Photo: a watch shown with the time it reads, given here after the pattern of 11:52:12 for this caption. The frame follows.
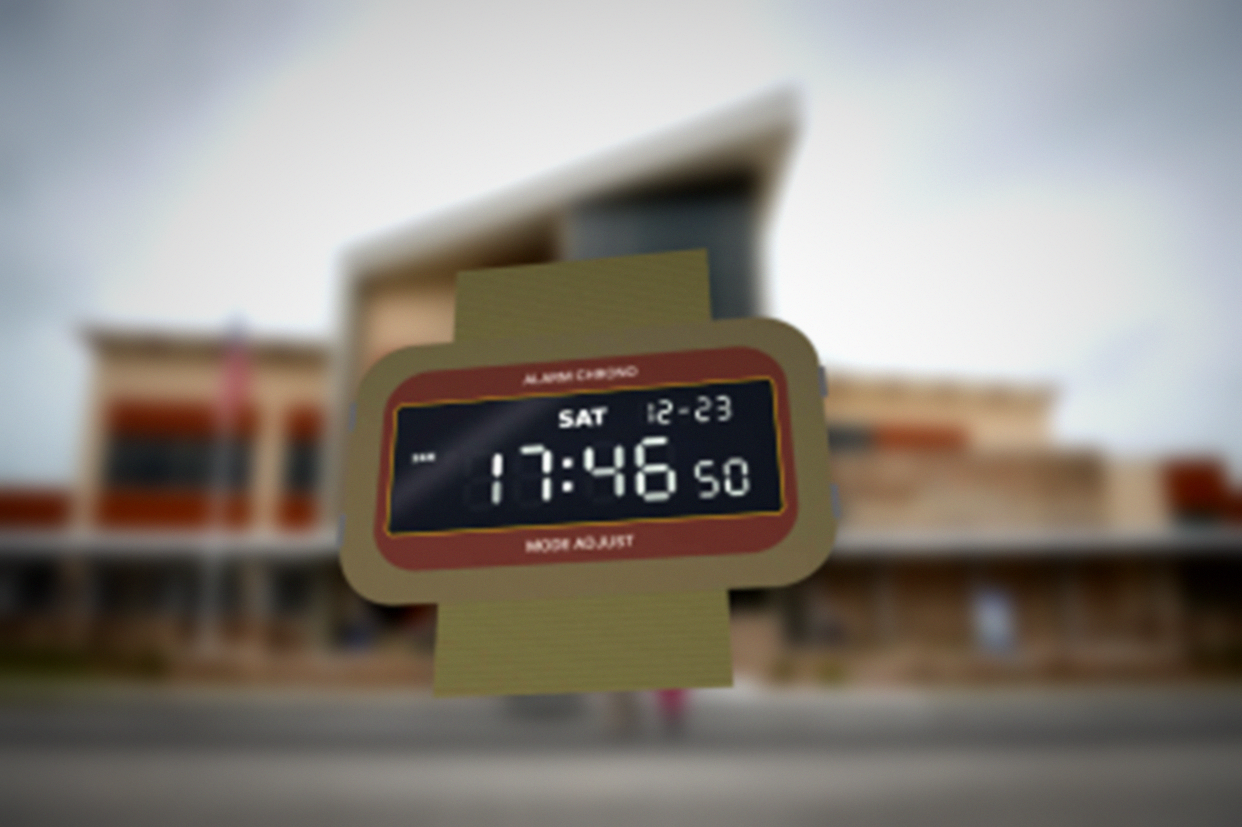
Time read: 17:46:50
